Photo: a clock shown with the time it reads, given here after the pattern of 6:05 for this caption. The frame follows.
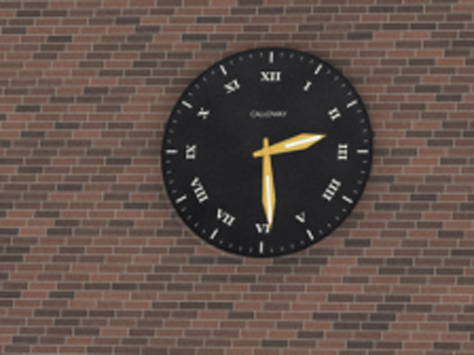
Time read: 2:29
